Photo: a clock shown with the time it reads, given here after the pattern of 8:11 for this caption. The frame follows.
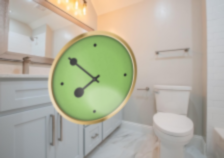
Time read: 7:52
